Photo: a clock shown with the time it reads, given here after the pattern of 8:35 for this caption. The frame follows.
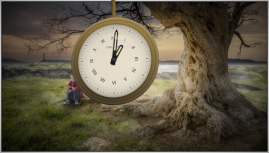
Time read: 1:01
